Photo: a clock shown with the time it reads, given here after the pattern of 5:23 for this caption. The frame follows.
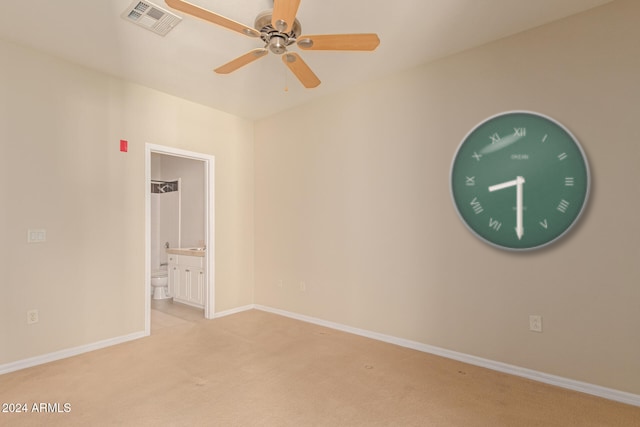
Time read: 8:30
